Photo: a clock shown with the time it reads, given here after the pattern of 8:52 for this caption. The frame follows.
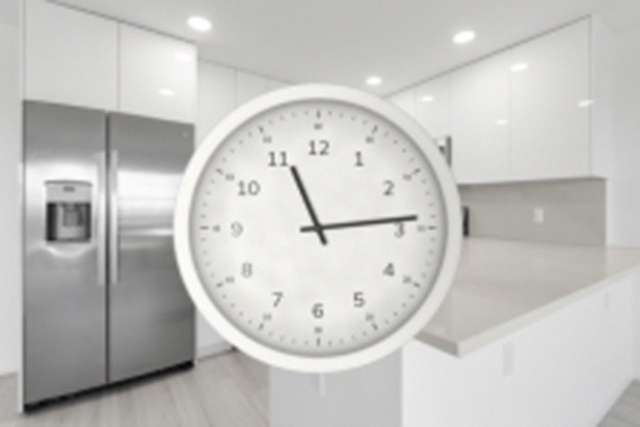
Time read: 11:14
